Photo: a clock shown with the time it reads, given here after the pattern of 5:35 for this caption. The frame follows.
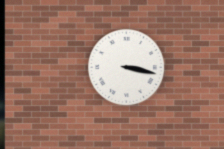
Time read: 3:17
